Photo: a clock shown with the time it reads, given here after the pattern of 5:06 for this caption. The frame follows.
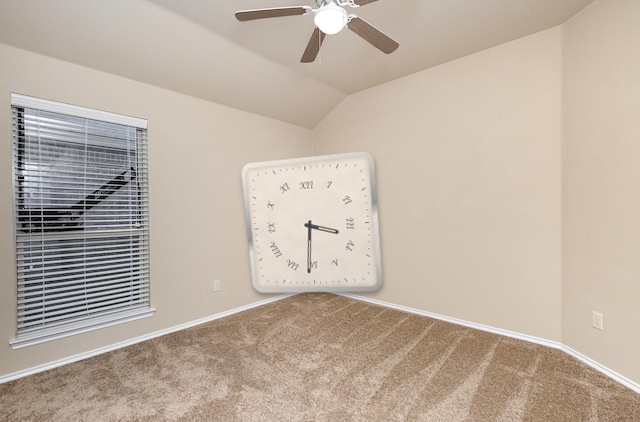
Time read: 3:31
